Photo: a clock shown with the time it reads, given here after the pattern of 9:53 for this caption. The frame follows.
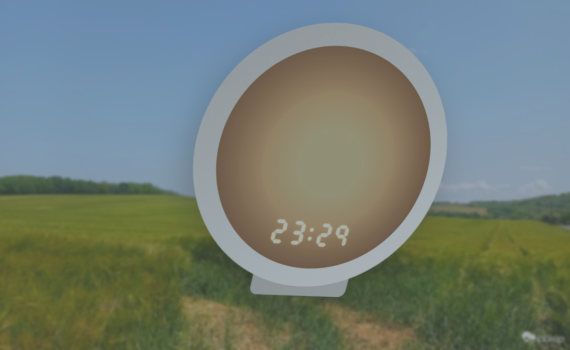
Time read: 23:29
